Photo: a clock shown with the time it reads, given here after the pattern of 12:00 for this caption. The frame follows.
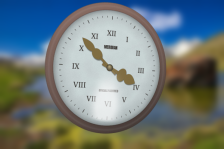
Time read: 3:52
